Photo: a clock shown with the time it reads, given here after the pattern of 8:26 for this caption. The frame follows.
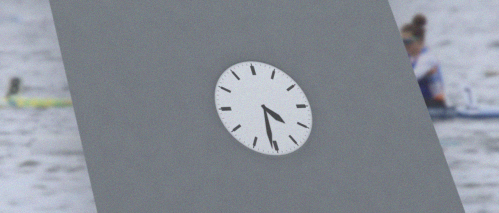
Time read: 4:31
